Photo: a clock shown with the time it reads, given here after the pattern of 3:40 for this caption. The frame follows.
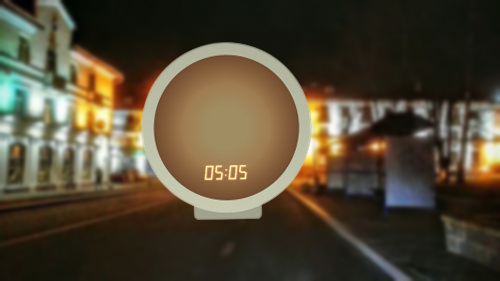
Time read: 5:05
